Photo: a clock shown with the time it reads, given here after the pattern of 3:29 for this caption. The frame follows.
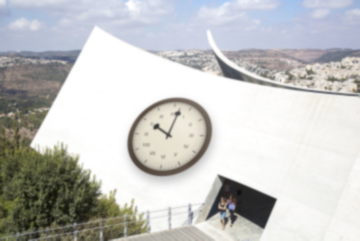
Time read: 10:02
